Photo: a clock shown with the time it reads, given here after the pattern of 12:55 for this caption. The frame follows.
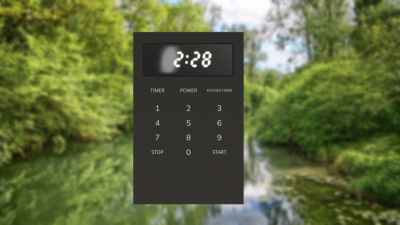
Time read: 2:28
